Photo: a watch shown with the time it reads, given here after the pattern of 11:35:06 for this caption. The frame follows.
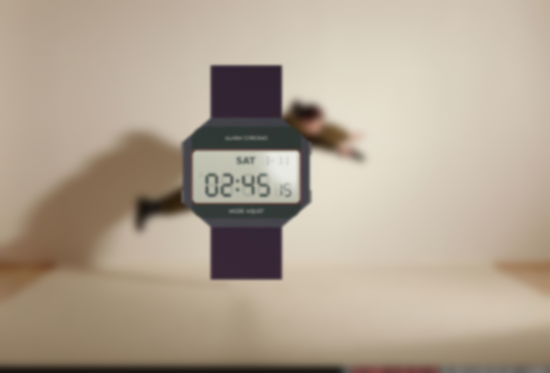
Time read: 2:45:15
